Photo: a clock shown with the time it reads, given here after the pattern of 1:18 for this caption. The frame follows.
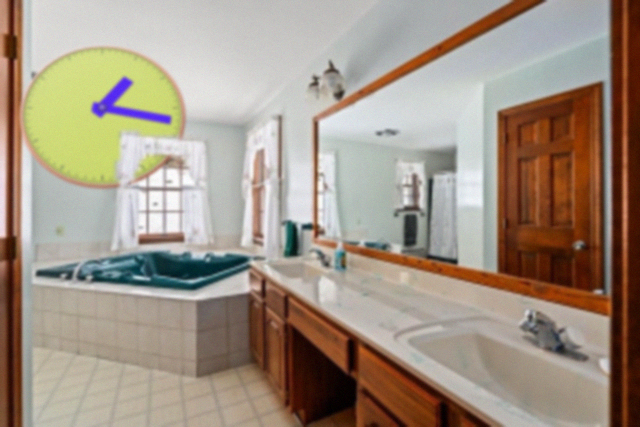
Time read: 1:17
